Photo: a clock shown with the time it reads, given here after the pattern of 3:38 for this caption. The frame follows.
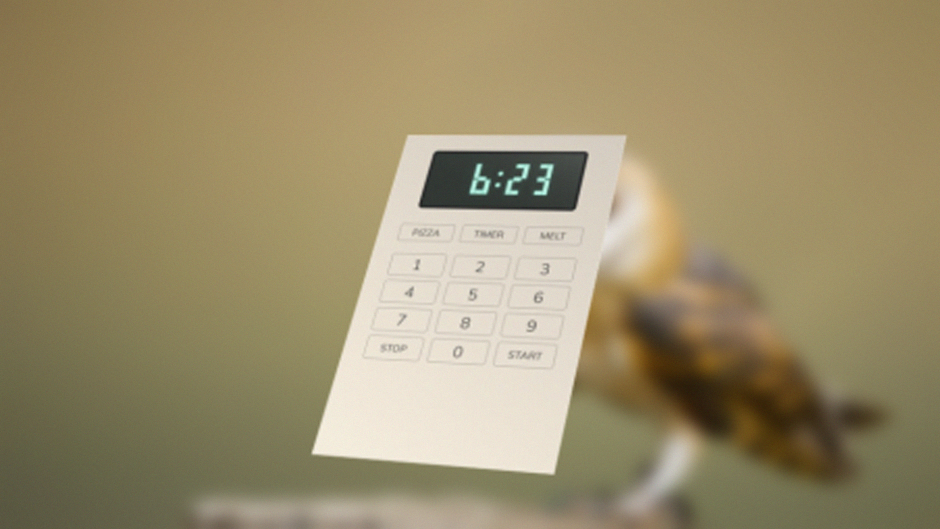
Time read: 6:23
